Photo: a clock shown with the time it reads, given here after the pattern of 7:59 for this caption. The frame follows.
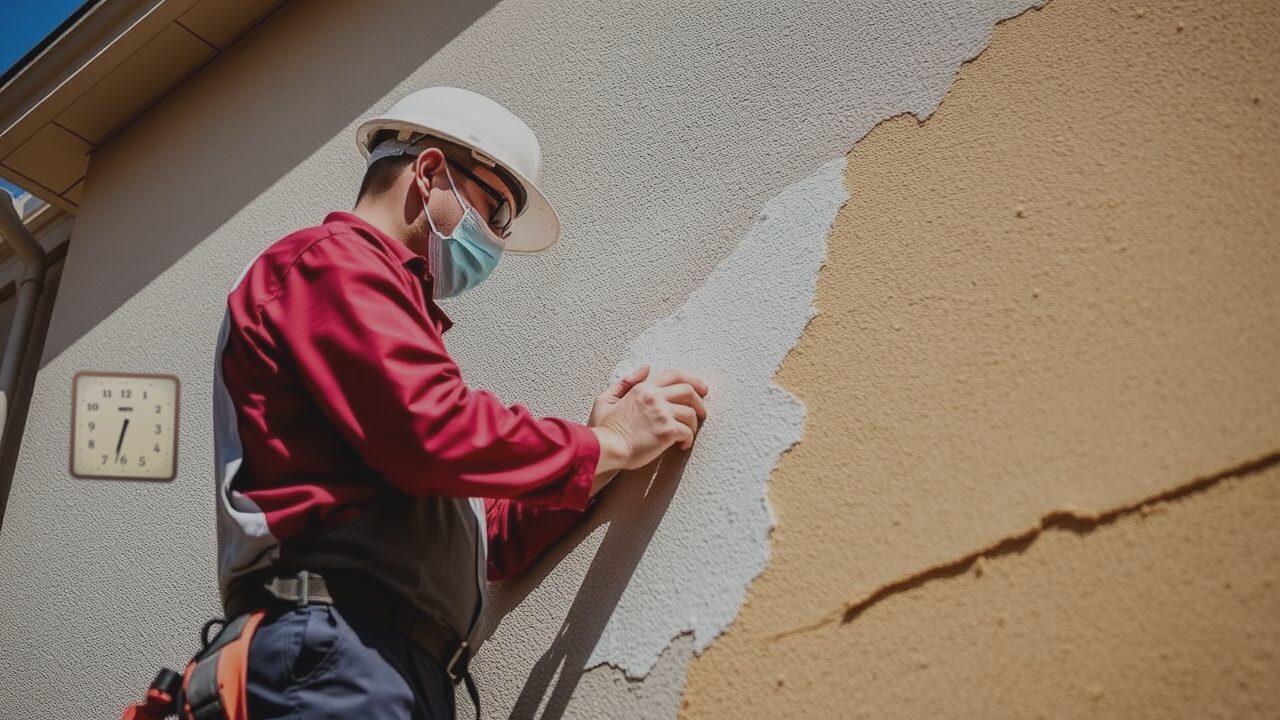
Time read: 6:32
